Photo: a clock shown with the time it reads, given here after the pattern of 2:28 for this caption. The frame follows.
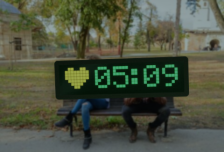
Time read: 5:09
